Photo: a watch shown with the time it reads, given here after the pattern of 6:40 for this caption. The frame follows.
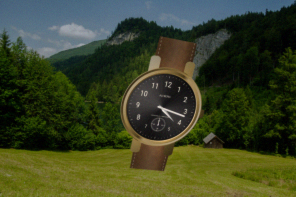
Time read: 4:17
